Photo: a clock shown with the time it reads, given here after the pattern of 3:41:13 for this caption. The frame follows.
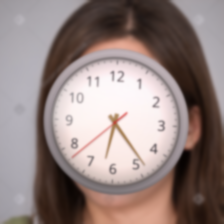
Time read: 6:23:38
